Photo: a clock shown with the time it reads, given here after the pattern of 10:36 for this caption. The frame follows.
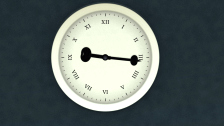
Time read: 9:16
